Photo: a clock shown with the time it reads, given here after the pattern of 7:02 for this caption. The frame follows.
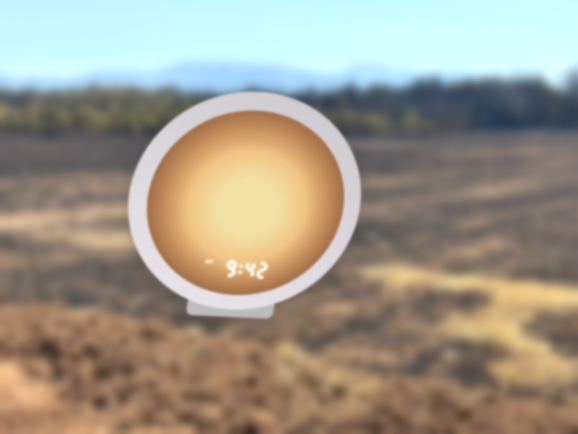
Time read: 9:42
